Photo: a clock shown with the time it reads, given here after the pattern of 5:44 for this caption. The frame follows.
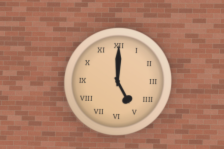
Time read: 5:00
